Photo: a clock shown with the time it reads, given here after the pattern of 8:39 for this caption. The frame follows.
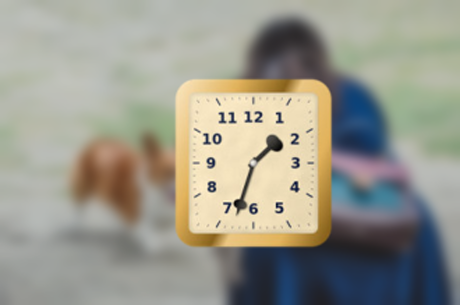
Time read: 1:33
